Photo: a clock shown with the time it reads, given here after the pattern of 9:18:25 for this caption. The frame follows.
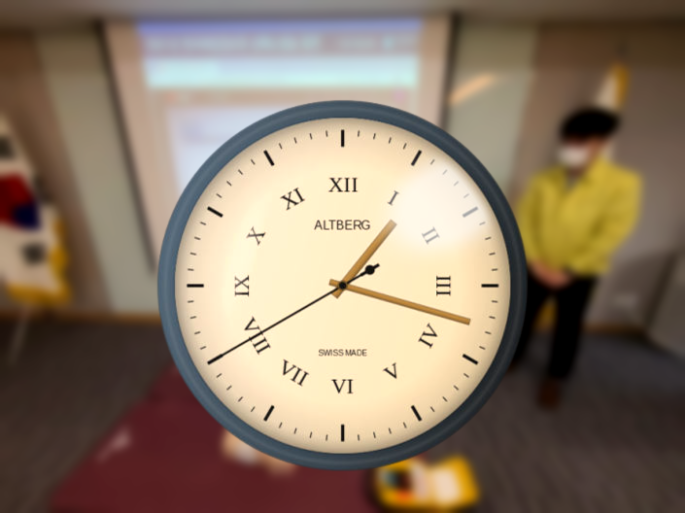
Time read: 1:17:40
